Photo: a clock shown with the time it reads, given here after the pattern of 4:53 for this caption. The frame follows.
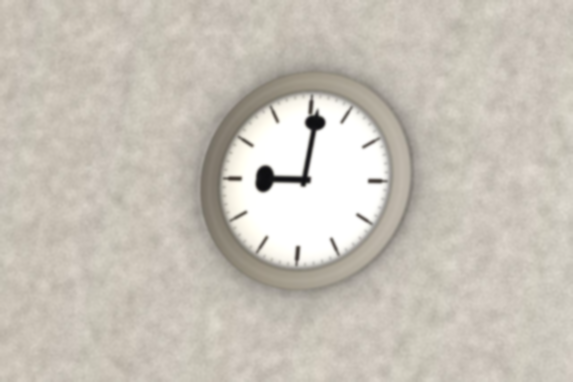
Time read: 9:01
